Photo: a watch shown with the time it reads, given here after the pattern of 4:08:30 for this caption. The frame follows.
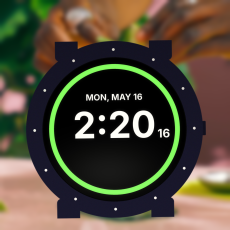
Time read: 2:20:16
